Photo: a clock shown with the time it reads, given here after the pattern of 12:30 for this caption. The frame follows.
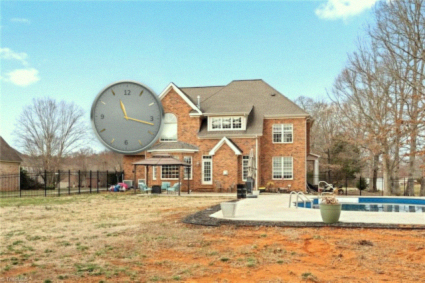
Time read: 11:17
